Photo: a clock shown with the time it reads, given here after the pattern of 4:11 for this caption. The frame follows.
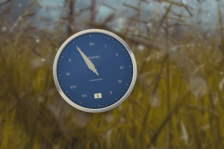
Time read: 10:55
